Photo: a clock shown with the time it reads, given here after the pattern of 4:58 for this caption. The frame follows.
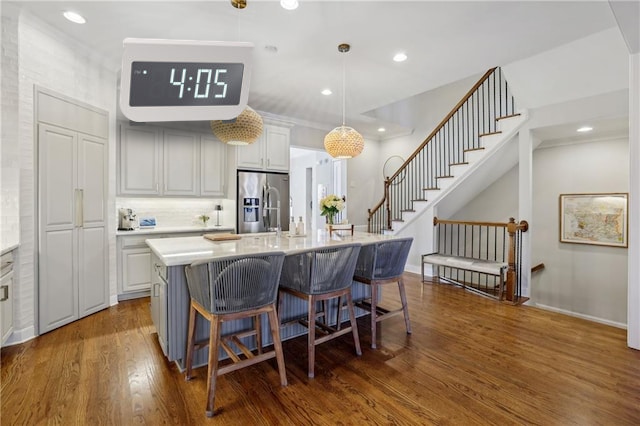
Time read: 4:05
